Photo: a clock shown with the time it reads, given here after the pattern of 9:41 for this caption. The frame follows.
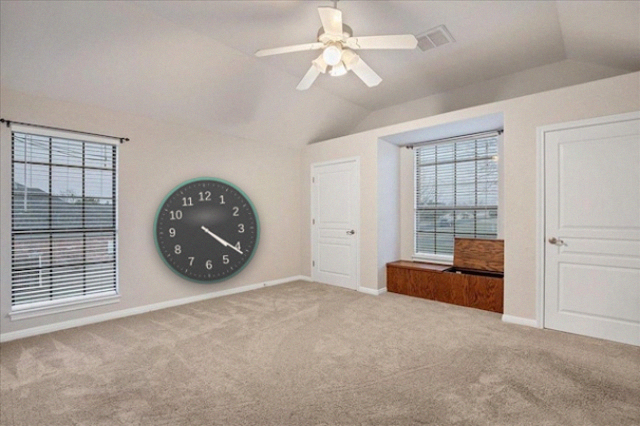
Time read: 4:21
